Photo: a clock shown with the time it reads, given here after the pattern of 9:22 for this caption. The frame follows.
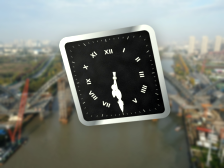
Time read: 6:30
